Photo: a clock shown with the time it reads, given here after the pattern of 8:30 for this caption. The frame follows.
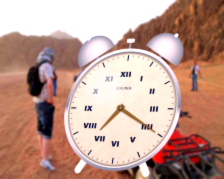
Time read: 7:20
